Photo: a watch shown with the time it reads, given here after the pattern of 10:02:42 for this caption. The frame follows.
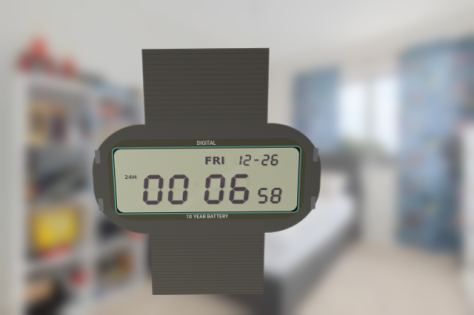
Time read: 0:06:58
